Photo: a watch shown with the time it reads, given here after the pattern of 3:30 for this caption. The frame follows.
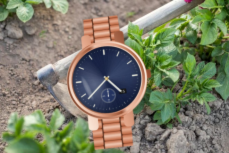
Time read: 4:38
